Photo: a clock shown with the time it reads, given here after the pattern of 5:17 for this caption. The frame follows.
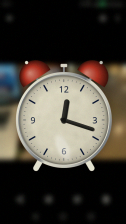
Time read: 12:18
